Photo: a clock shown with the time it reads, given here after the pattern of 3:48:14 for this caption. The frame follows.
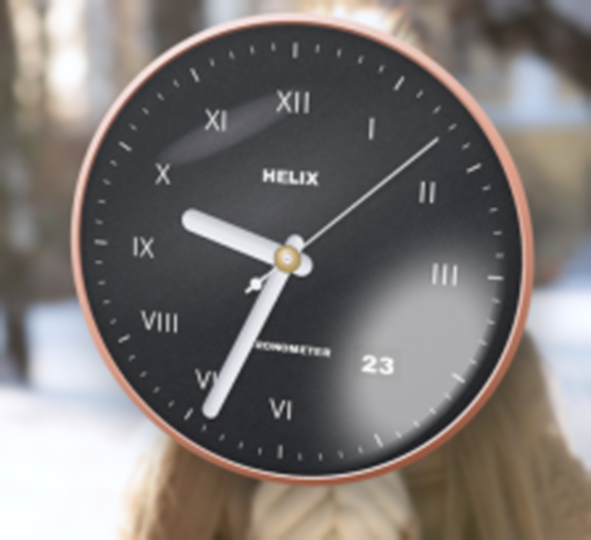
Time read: 9:34:08
